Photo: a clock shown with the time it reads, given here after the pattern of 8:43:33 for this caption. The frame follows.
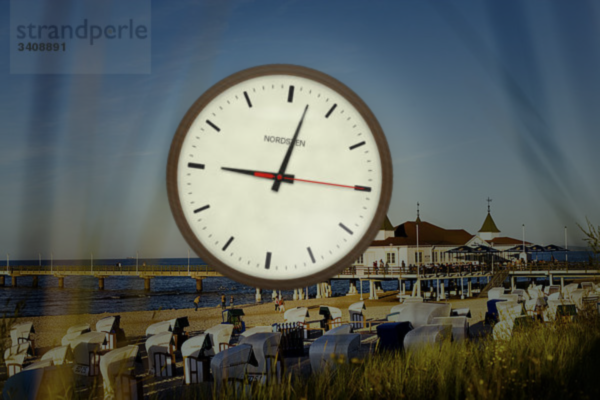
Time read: 9:02:15
